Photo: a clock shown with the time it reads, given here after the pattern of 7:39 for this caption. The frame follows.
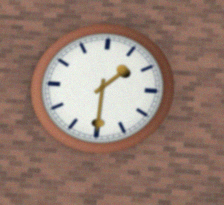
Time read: 1:30
